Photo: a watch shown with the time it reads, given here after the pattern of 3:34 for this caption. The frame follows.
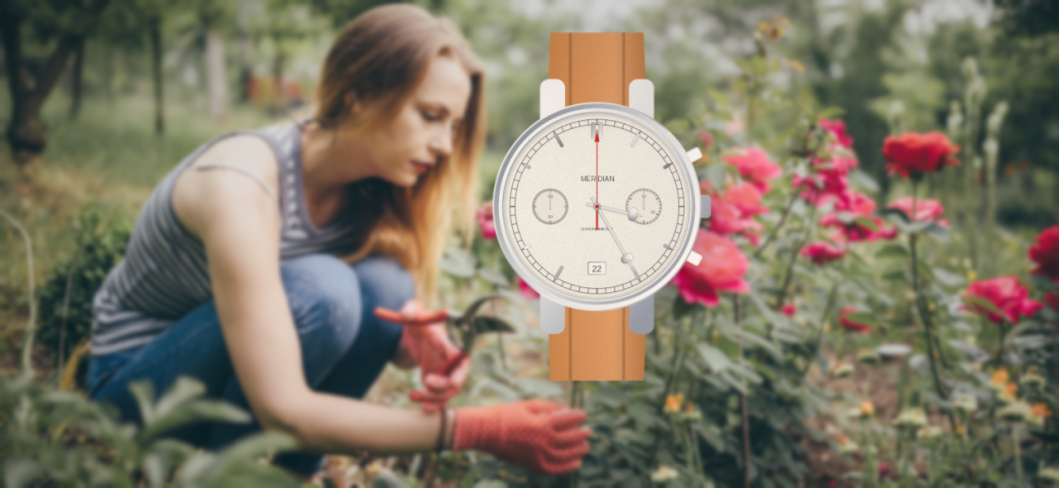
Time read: 3:25
